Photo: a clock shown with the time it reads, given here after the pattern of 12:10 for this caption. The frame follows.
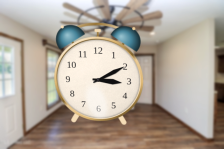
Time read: 3:10
